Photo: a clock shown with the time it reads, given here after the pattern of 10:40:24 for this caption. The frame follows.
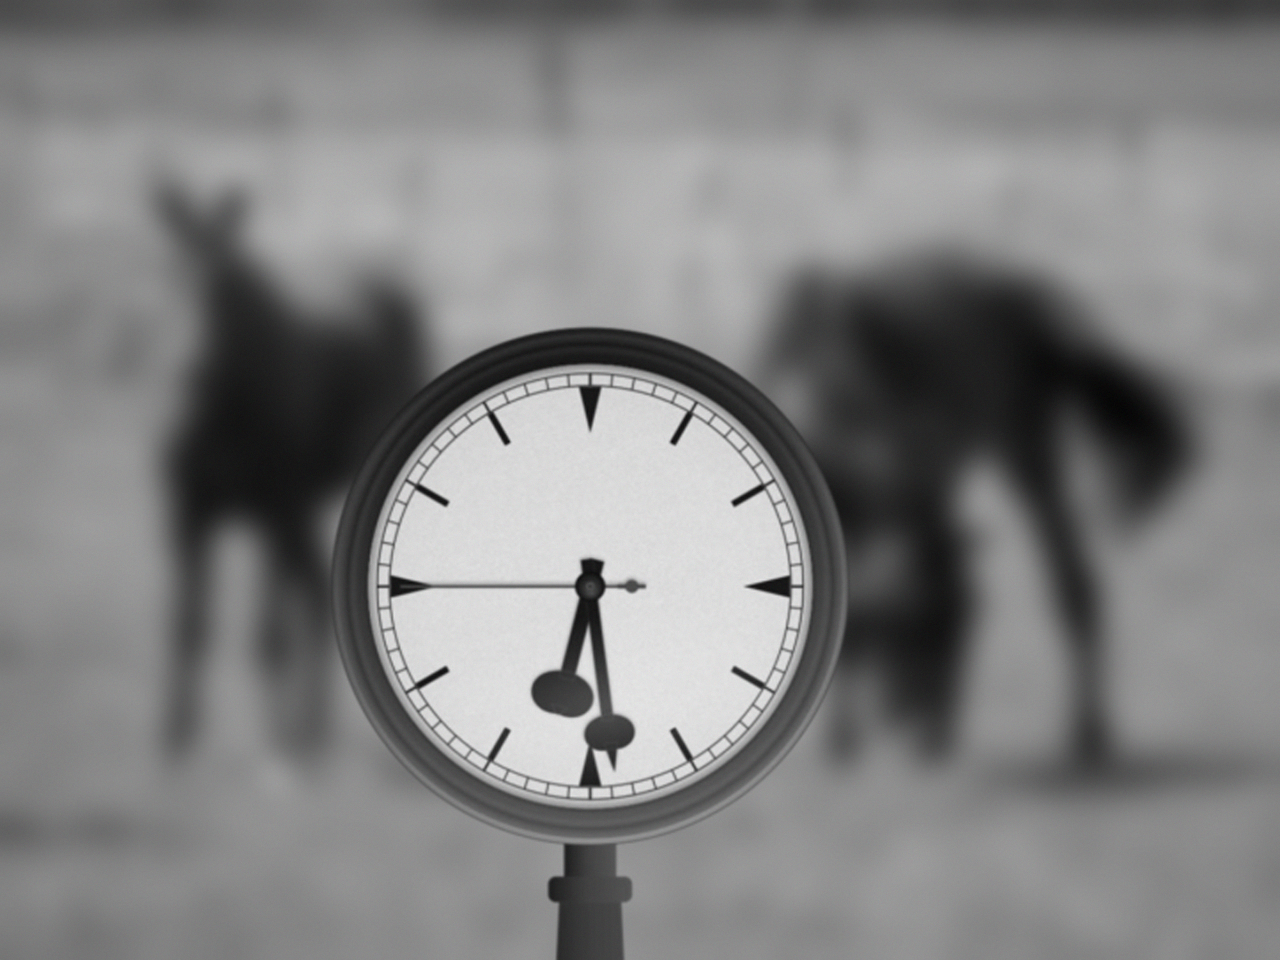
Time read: 6:28:45
